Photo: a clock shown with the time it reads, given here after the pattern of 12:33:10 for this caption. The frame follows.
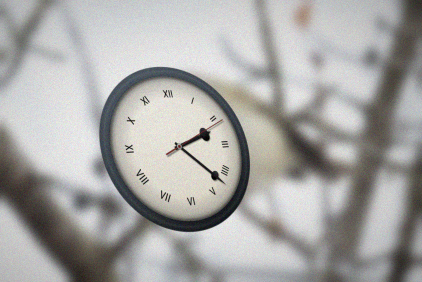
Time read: 2:22:11
